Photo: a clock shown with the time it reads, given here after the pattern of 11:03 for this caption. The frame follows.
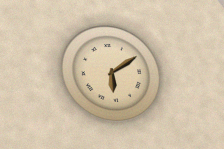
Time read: 6:10
